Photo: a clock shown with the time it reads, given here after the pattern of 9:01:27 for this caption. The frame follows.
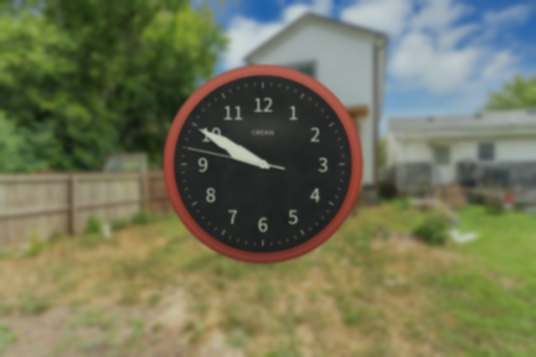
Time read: 9:49:47
